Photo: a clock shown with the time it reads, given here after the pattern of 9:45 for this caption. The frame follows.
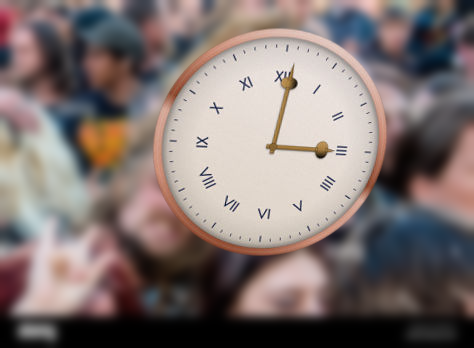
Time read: 3:01
